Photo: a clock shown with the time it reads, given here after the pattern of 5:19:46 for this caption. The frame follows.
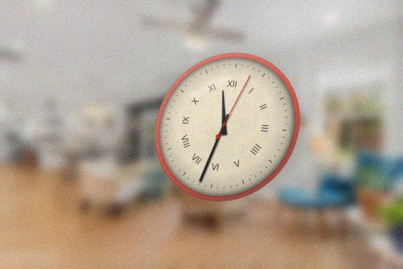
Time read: 11:32:03
